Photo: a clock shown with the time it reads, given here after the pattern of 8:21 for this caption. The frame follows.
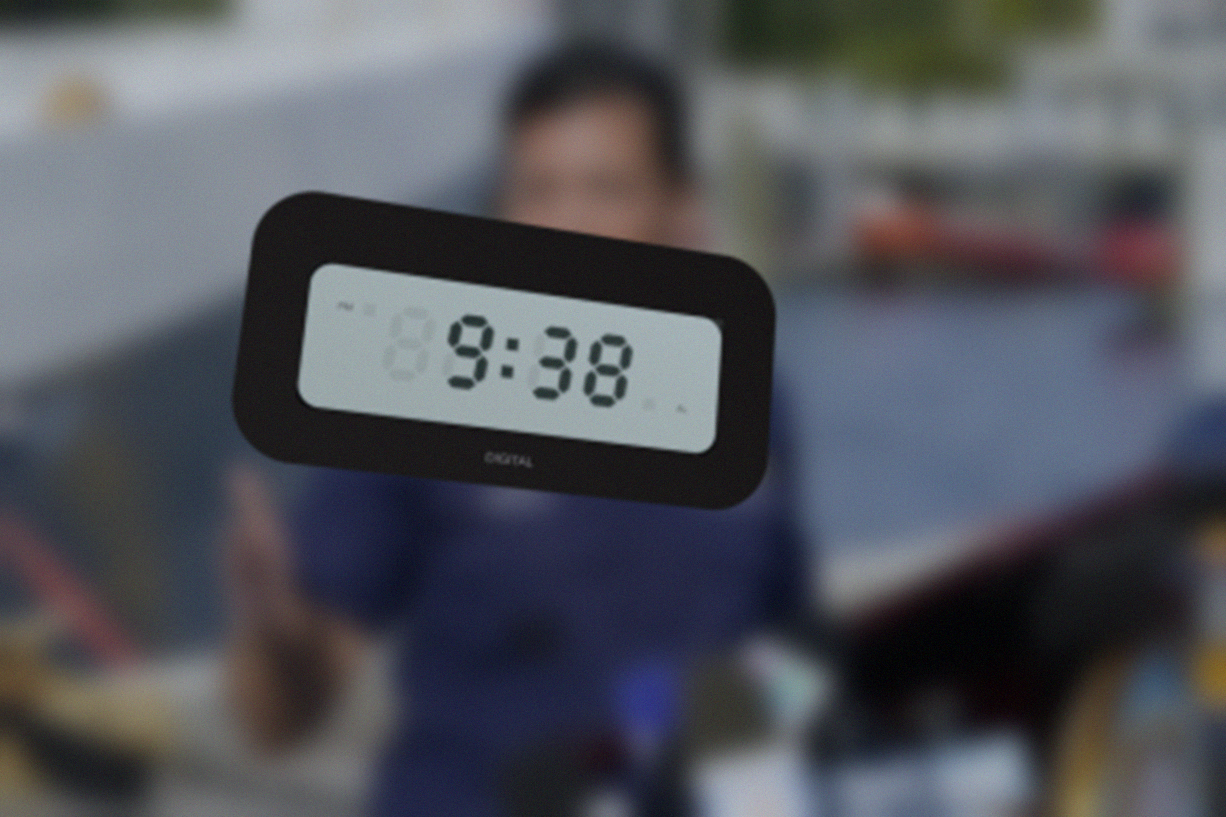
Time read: 9:38
